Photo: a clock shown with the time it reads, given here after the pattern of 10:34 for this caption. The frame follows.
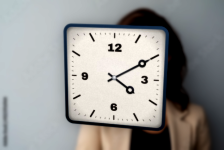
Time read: 4:10
